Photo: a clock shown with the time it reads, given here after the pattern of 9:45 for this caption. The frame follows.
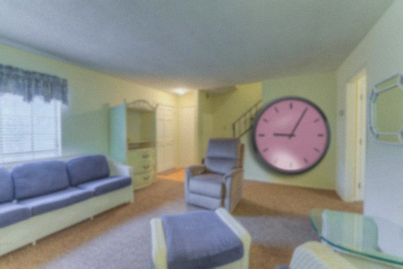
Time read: 9:05
